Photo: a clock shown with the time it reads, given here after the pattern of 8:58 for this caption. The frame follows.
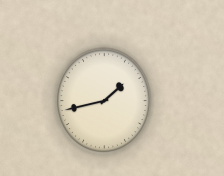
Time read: 1:43
